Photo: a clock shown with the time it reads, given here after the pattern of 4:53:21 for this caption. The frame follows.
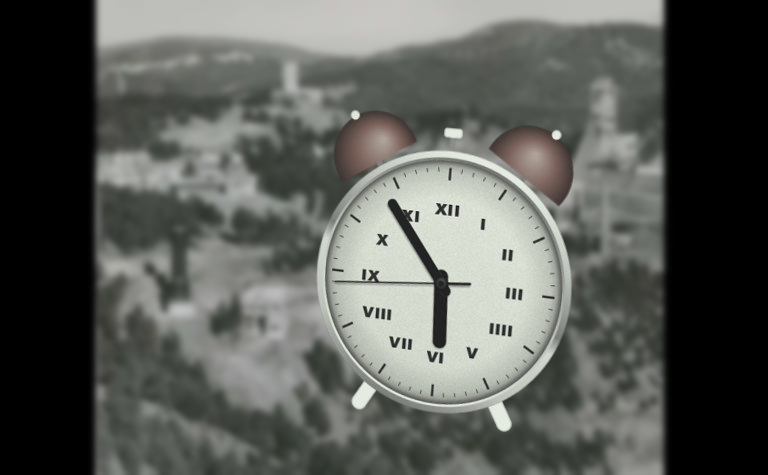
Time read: 5:53:44
